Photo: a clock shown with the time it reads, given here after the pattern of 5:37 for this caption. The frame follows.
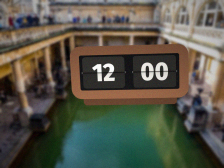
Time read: 12:00
